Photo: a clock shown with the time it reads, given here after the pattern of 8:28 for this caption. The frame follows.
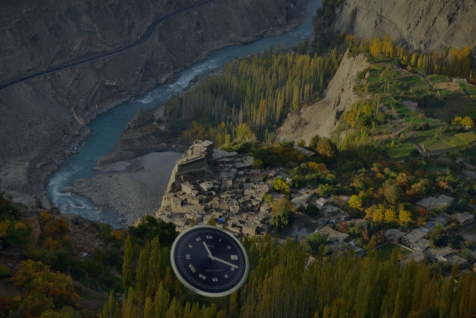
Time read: 11:19
